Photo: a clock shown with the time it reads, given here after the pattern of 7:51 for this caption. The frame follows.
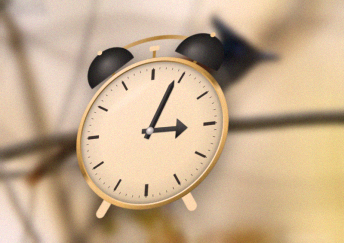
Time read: 3:04
